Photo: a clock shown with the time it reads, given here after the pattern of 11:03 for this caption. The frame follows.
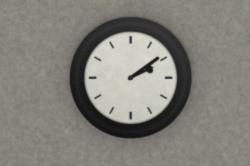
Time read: 2:09
